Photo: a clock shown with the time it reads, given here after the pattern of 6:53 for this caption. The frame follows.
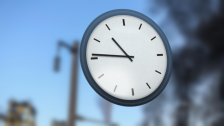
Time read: 10:46
